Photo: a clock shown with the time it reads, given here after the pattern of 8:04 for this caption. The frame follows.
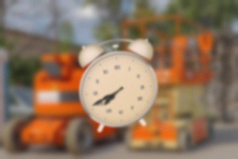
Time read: 7:41
